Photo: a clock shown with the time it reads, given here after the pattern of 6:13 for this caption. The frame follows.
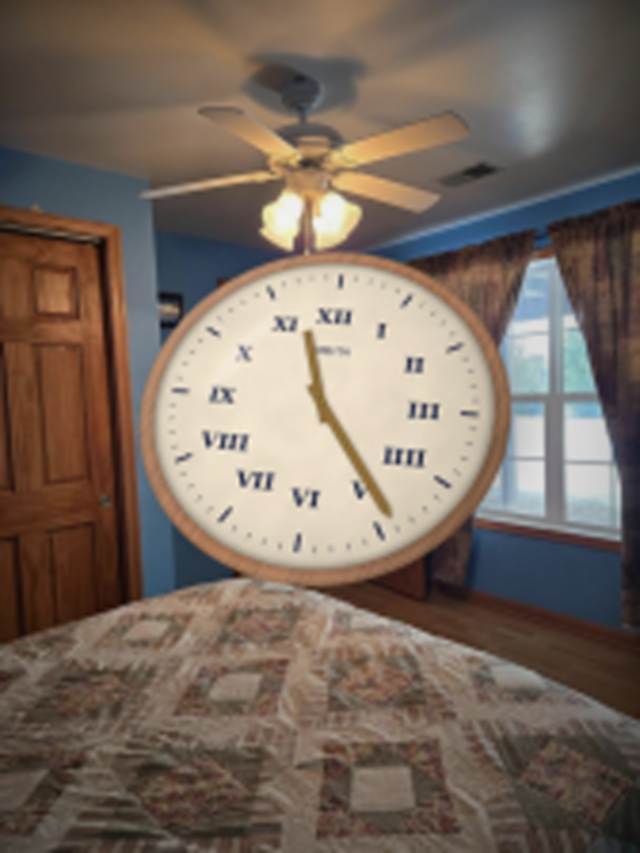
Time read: 11:24
